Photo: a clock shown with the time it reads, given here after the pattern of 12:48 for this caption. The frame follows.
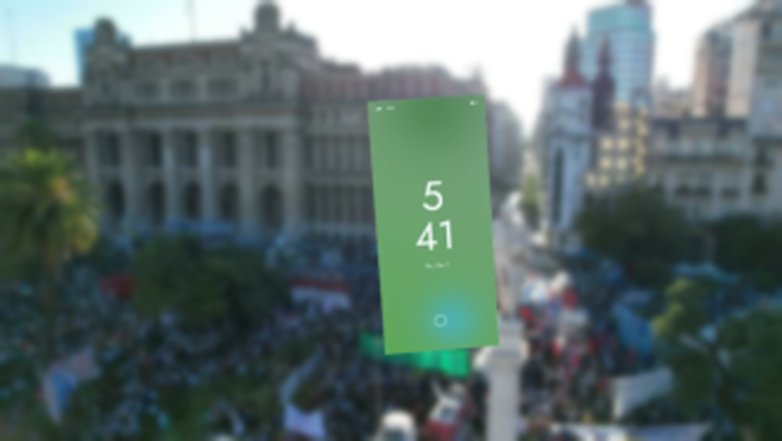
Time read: 5:41
